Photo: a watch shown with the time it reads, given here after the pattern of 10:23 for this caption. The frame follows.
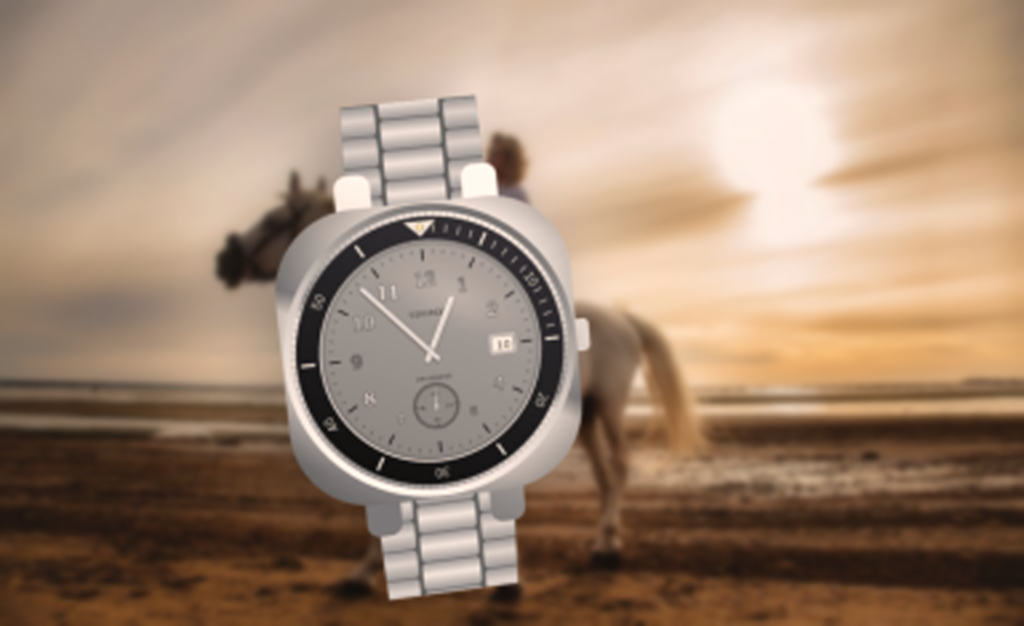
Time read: 12:53
